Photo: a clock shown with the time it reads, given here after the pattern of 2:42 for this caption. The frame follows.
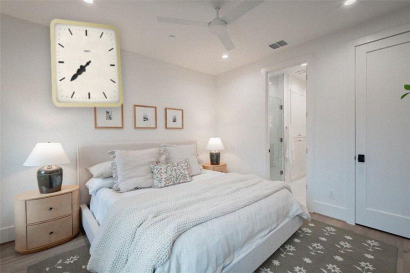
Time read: 7:38
